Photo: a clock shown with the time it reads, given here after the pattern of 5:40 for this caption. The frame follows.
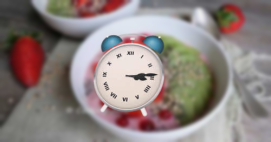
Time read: 3:14
